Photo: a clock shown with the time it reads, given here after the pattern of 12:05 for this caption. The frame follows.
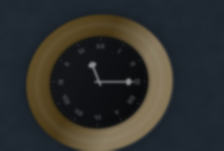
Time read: 11:15
